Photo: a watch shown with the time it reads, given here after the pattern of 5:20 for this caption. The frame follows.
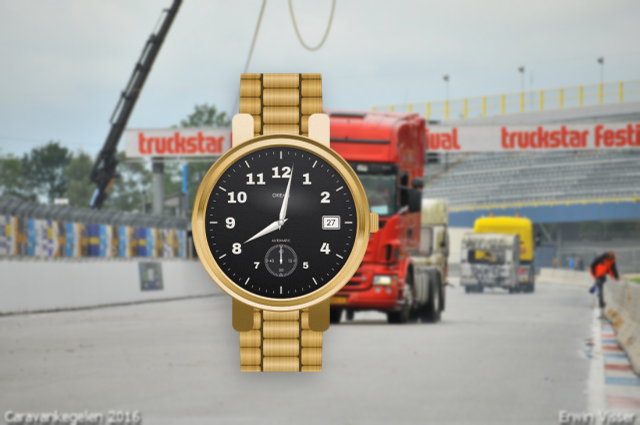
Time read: 8:02
